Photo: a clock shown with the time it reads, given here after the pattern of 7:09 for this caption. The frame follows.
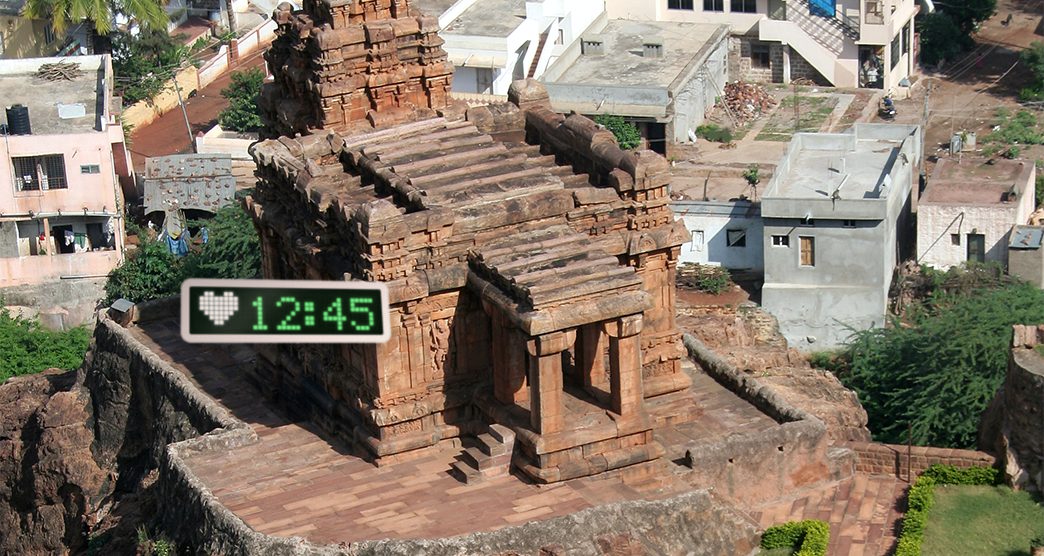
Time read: 12:45
